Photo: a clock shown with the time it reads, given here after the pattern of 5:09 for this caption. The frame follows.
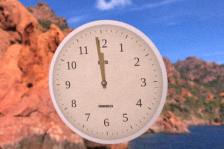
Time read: 11:59
